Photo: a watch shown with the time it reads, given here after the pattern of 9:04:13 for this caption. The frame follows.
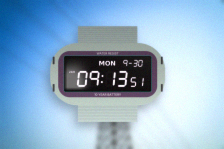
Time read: 9:13:51
